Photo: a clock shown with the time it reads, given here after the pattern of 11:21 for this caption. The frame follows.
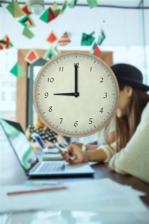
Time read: 9:00
